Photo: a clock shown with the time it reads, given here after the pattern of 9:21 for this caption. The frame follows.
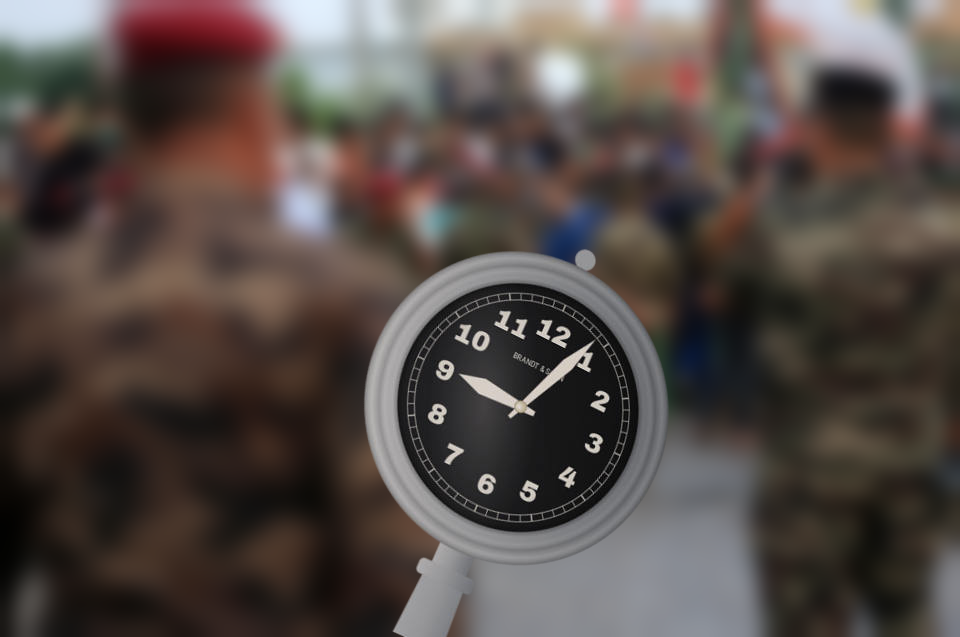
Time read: 9:04
